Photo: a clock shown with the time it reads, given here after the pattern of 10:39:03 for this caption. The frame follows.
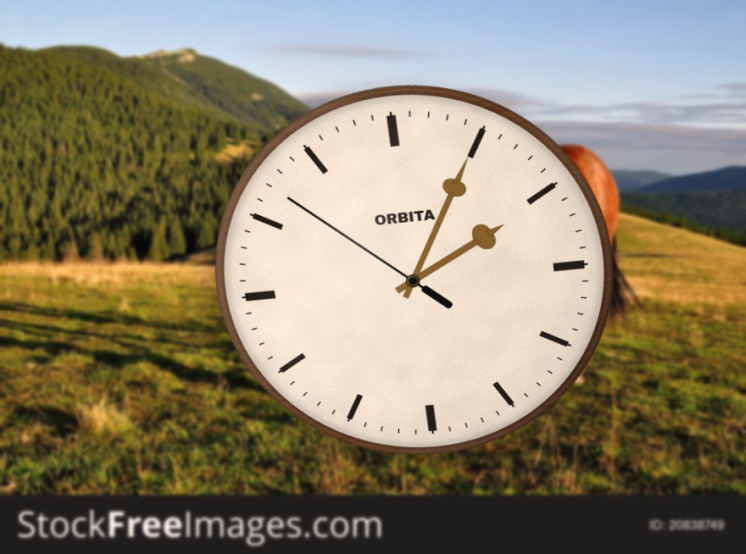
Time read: 2:04:52
